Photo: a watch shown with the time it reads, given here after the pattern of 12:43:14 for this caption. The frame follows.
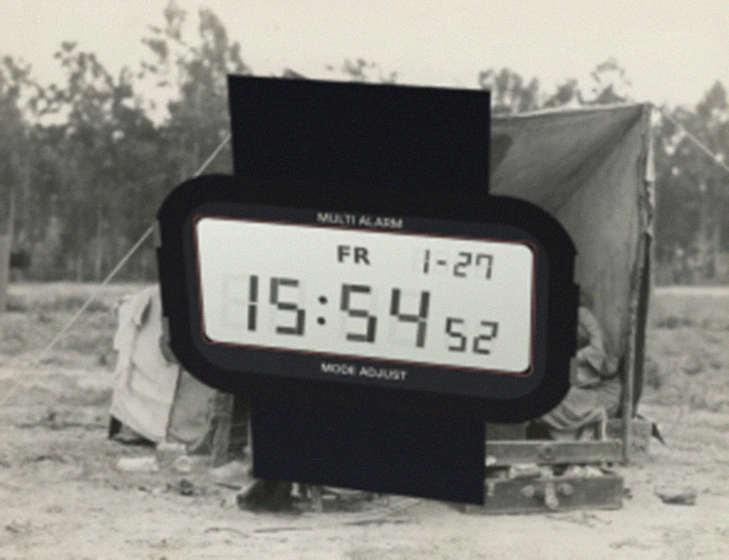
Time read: 15:54:52
